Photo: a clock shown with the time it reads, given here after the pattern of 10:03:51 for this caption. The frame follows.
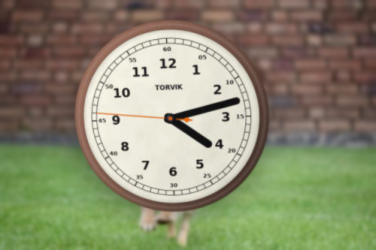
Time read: 4:12:46
